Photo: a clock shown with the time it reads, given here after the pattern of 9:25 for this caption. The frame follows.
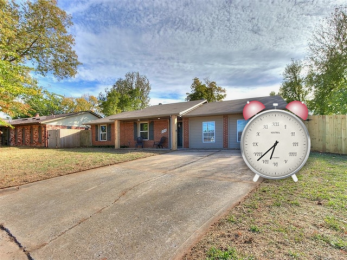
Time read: 6:38
